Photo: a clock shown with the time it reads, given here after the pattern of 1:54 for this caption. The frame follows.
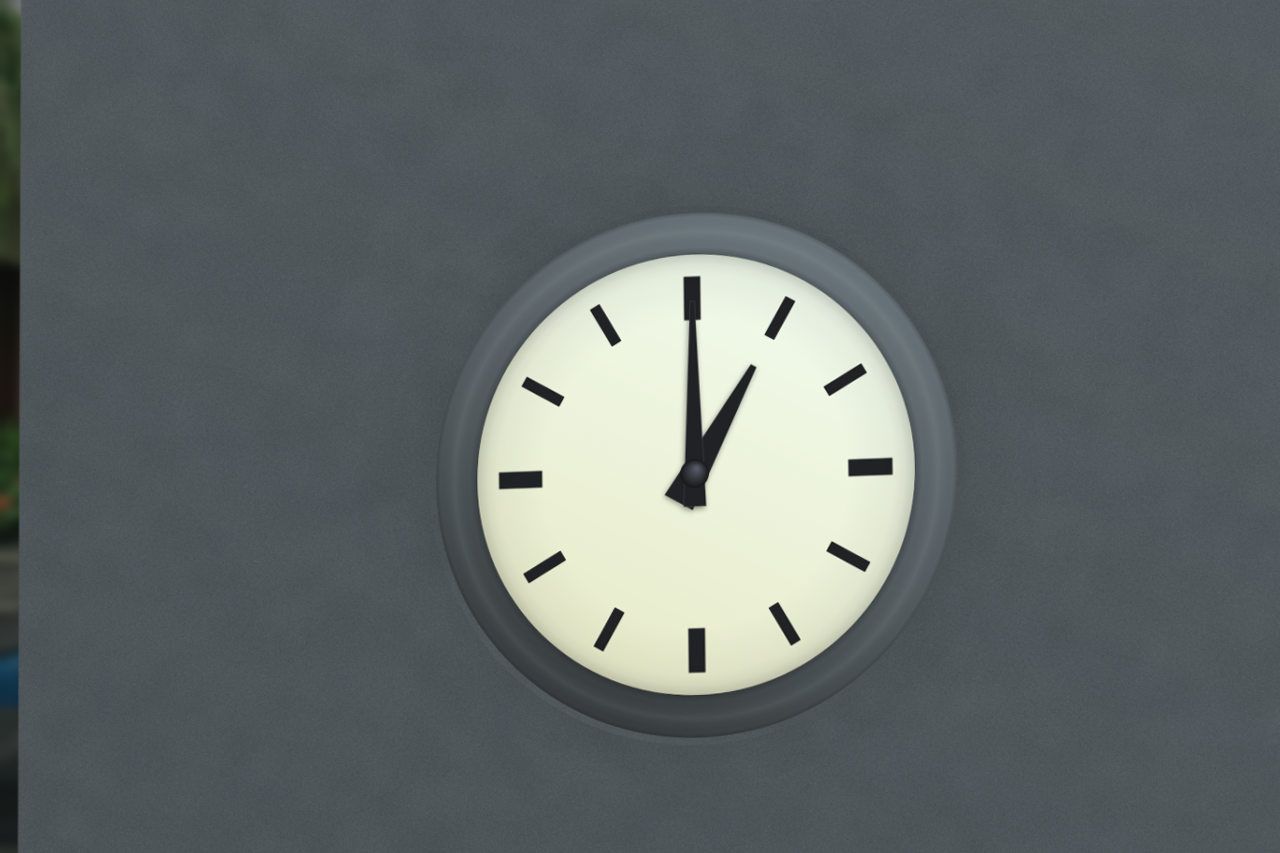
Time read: 1:00
